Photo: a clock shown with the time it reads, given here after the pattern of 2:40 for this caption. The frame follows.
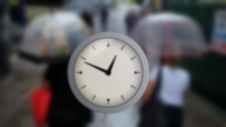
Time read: 12:49
